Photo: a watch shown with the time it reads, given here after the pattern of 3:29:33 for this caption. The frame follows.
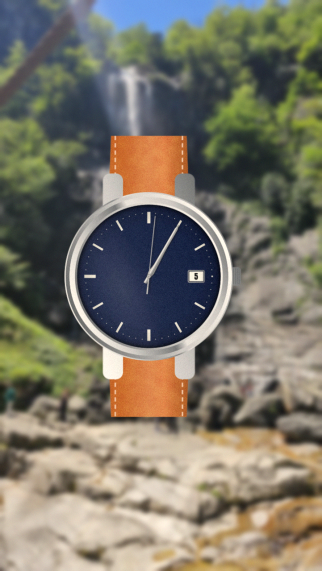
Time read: 1:05:01
